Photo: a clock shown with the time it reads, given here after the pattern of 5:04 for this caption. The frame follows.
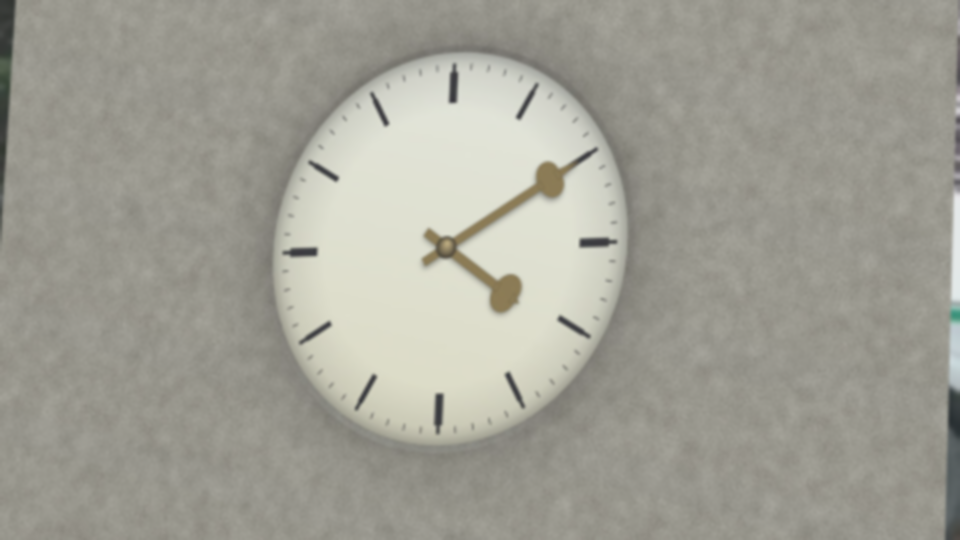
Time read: 4:10
